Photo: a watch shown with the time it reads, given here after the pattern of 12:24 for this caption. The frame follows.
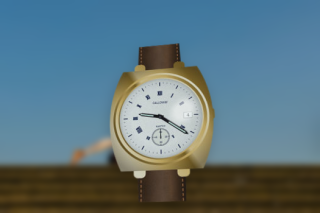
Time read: 9:21
